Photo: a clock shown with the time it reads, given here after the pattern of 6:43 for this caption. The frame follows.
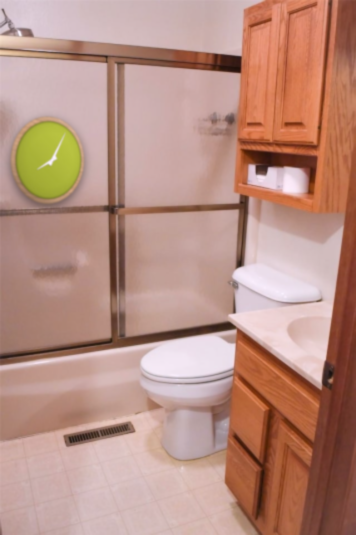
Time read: 8:05
